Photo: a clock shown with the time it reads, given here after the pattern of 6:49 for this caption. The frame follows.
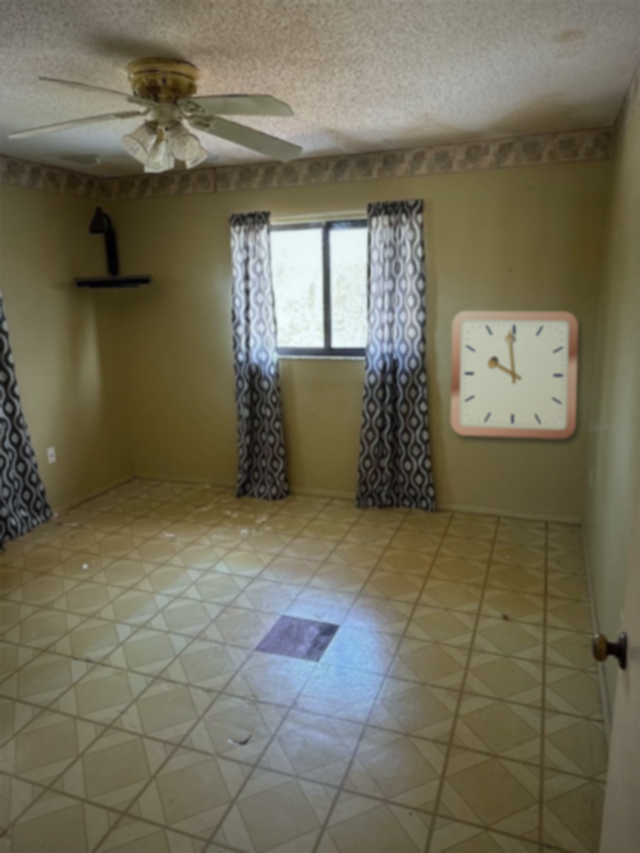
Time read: 9:59
